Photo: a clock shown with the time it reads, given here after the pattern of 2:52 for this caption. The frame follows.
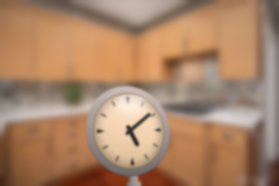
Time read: 5:09
